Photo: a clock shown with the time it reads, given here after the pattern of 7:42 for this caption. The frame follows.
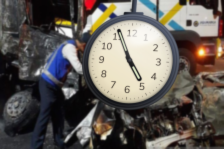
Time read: 4:56
